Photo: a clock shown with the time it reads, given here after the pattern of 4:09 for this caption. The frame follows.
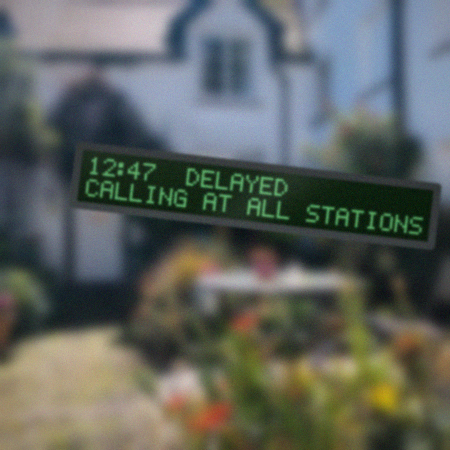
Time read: 12:47
